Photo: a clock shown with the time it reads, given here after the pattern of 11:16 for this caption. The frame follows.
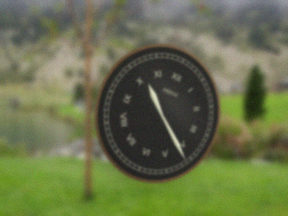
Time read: 10:21
